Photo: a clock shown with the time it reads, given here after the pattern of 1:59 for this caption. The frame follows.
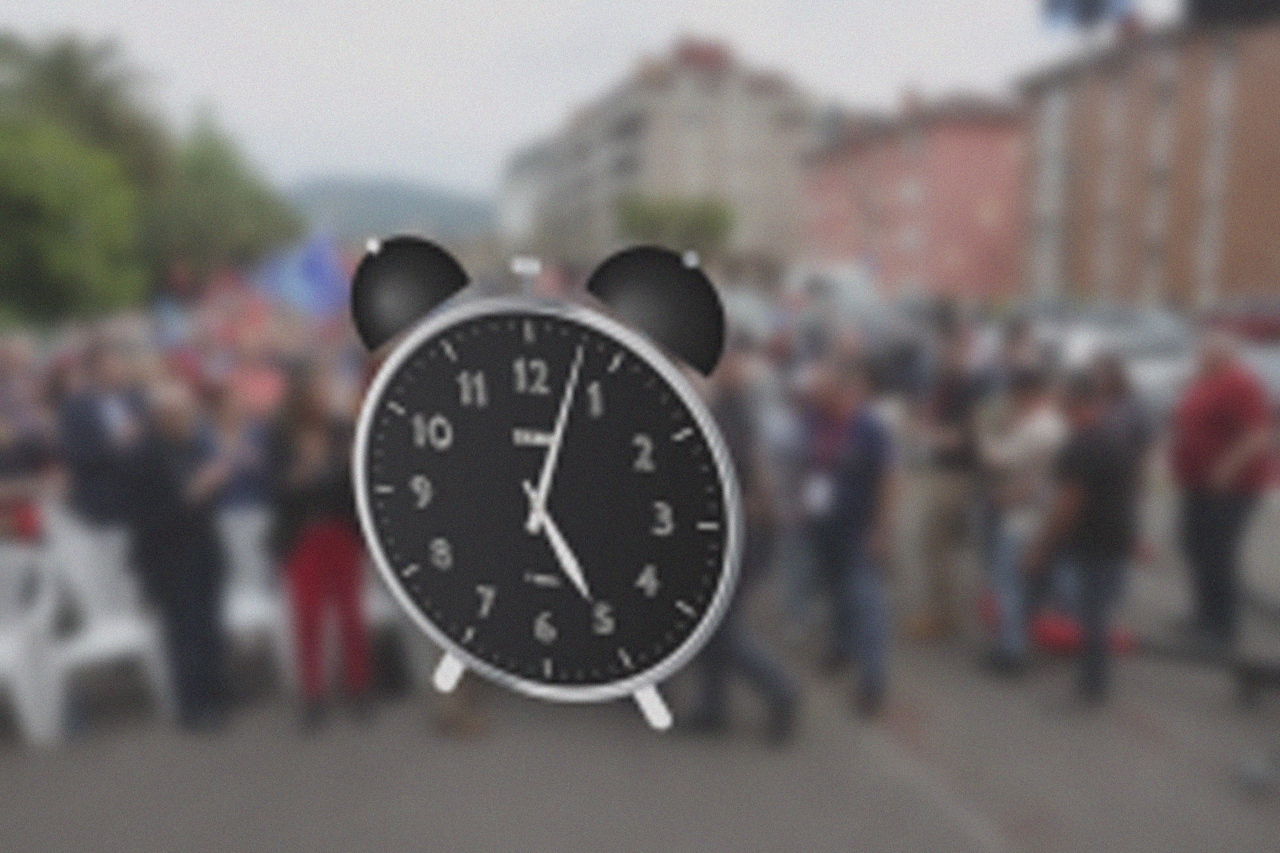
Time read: 5:03
